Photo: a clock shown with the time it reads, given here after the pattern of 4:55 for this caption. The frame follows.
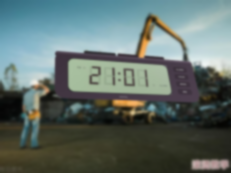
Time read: 21:01
